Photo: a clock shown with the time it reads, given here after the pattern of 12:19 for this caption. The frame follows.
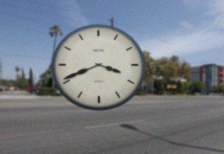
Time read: 3:41
